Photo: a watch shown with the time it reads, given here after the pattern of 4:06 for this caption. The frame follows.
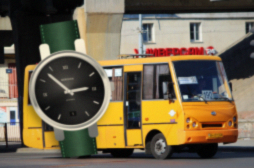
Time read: 2:53
